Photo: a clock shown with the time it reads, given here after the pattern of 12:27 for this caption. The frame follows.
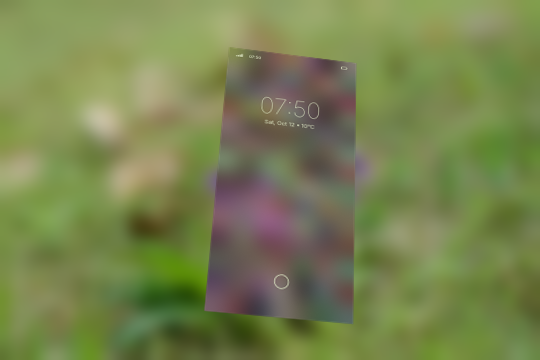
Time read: 7:50
